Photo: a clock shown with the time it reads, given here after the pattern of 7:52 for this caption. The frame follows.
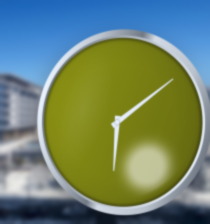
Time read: 6:09
